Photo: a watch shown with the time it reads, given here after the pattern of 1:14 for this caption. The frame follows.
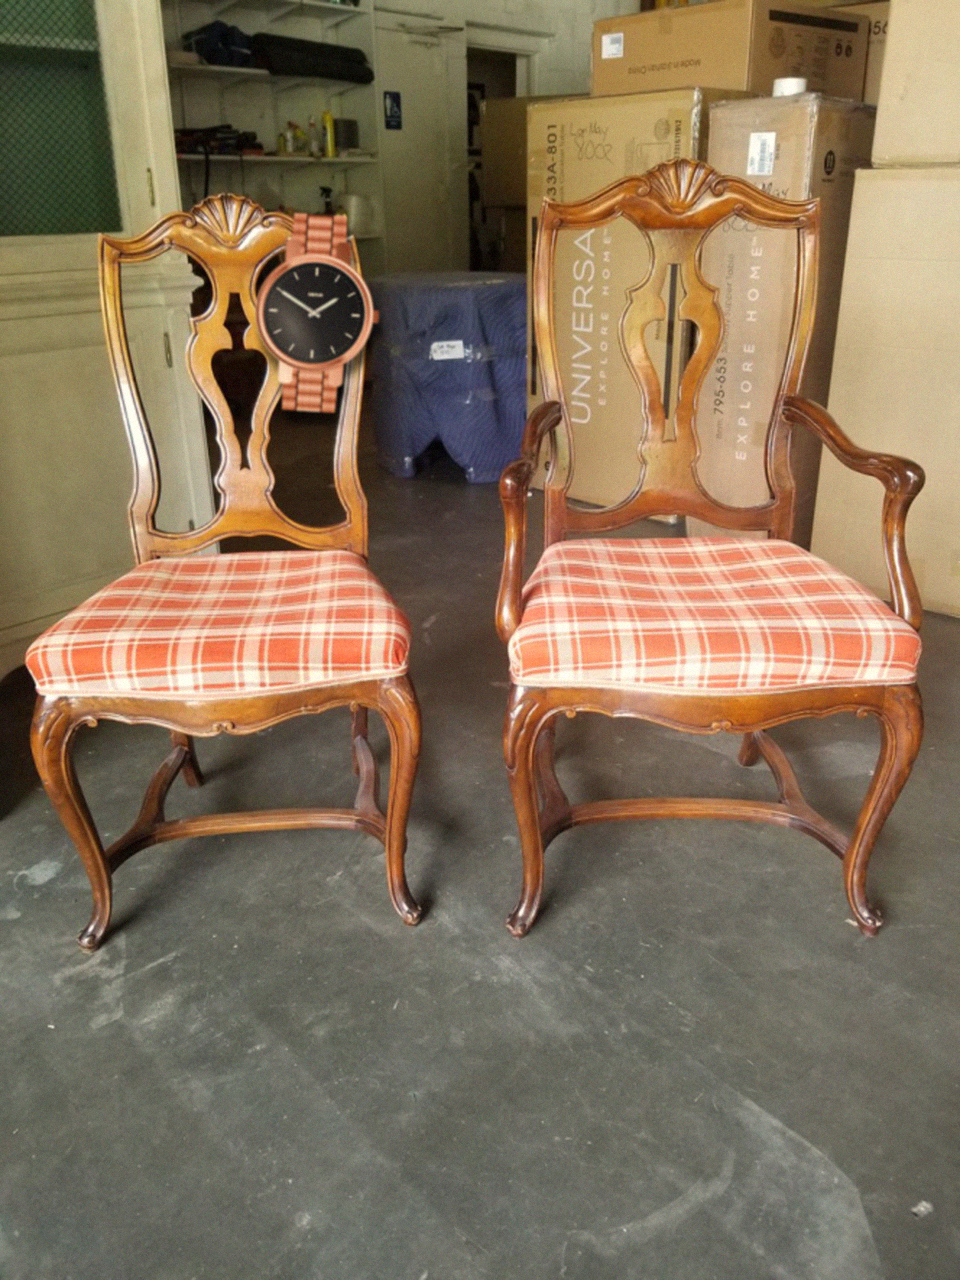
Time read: 1:50
